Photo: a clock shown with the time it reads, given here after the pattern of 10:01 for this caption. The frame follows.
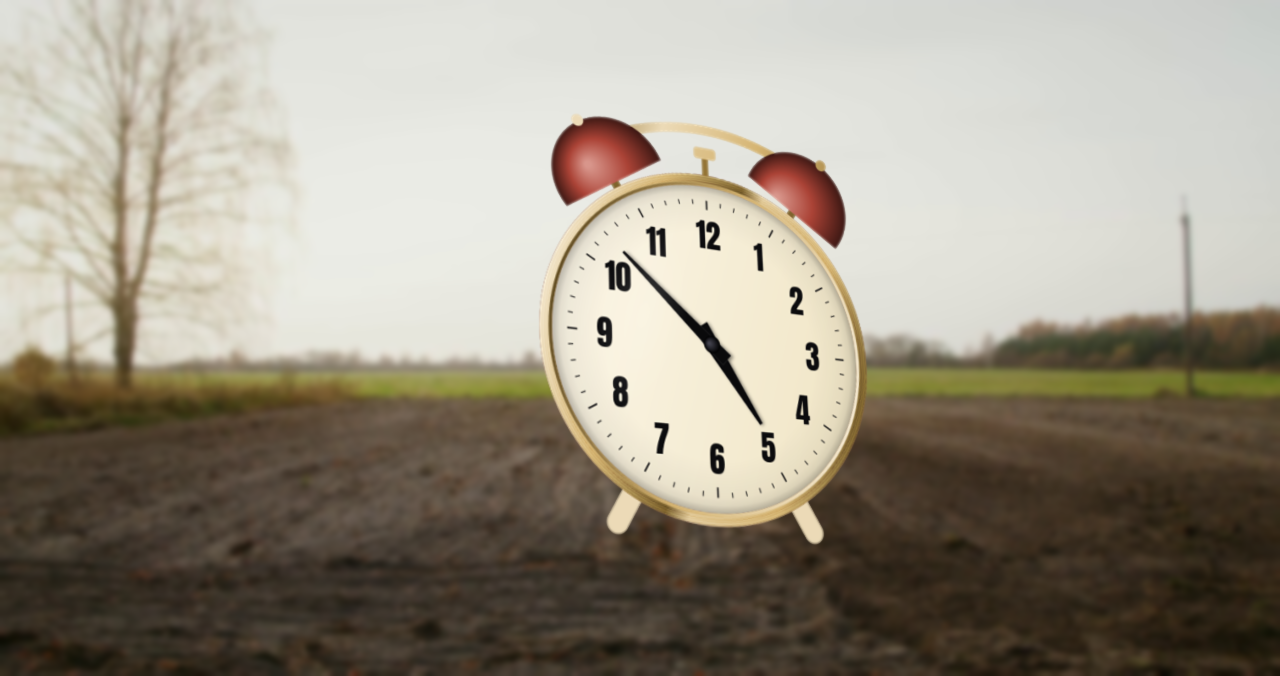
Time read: 4:52
